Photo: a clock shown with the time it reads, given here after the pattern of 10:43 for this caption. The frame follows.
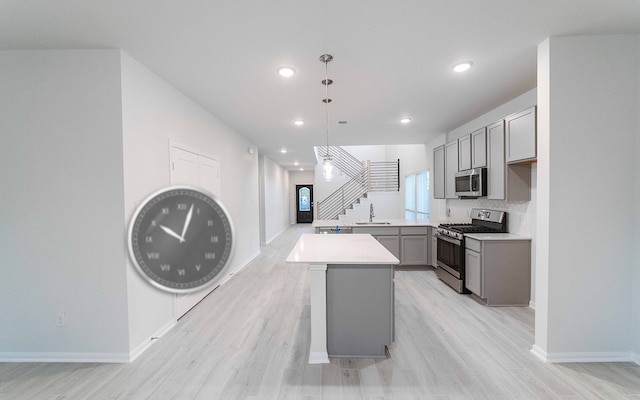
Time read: 10:03
